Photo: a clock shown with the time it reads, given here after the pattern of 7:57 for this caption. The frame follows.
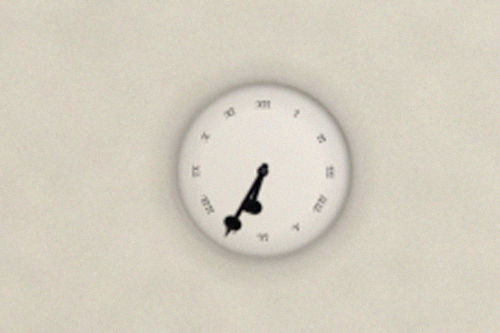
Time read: 6:35
